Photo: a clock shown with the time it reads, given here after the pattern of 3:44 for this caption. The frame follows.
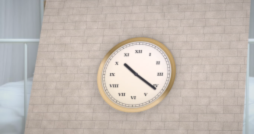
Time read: 10:21
